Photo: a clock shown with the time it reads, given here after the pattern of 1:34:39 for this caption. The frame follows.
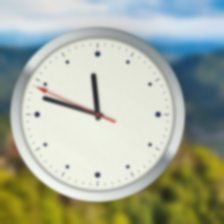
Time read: 11:47:49
